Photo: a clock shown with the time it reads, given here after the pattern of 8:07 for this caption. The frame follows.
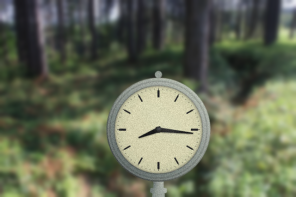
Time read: 8:16
